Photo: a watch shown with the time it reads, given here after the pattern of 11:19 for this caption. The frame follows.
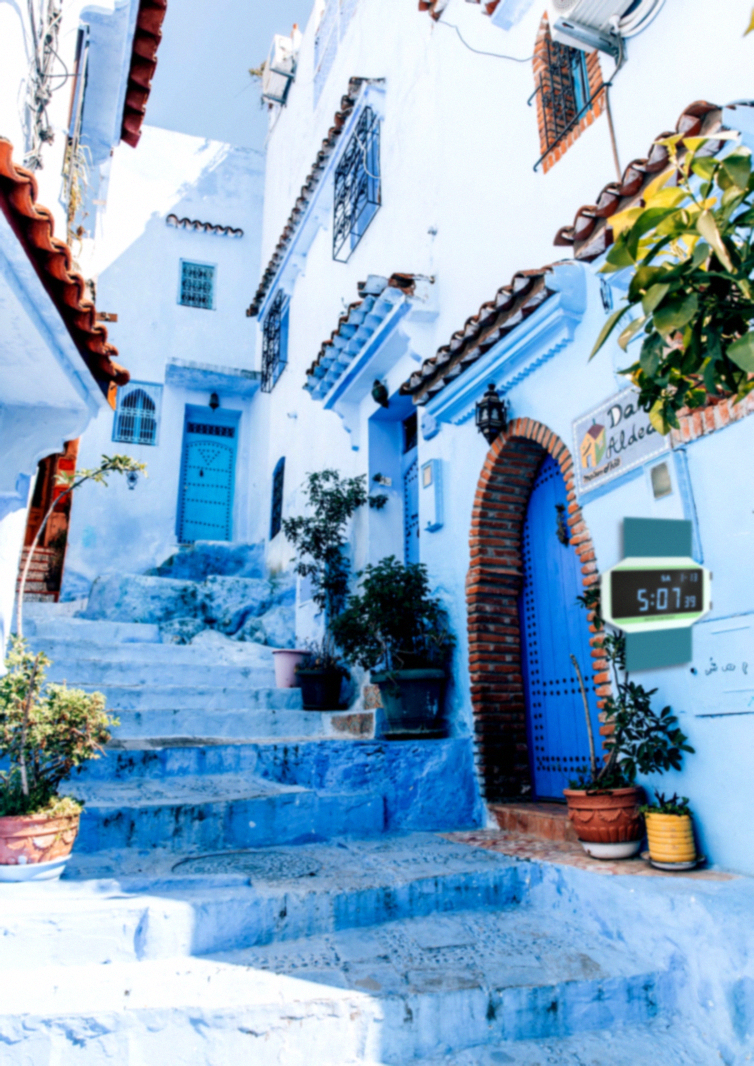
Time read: 5:07
